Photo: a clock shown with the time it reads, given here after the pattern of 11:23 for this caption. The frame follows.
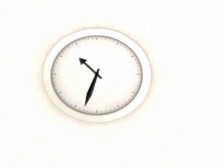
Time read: 10:33
